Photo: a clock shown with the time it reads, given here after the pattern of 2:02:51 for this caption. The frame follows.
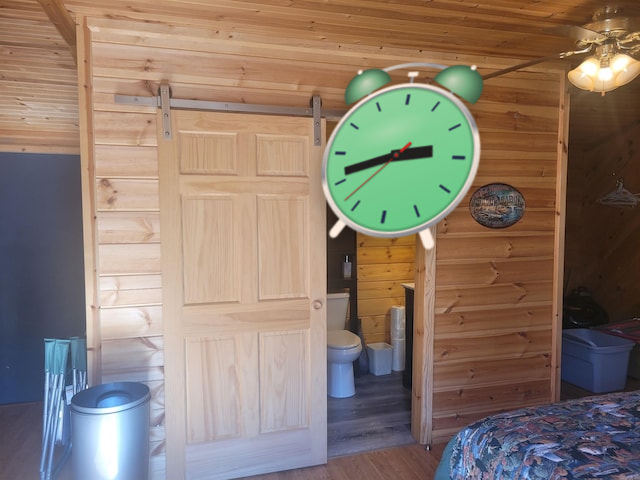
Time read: 2:41:37
